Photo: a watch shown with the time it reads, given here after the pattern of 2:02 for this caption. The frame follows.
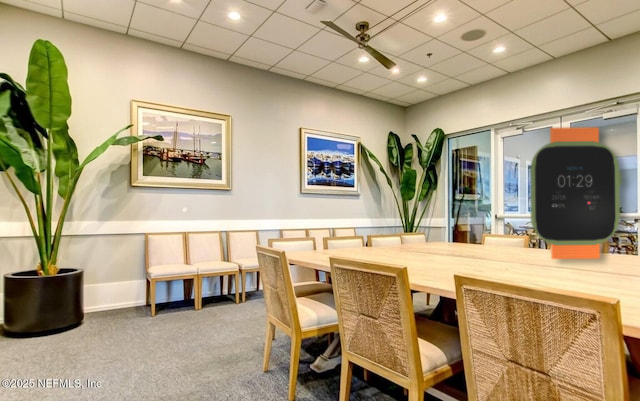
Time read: 1:29
